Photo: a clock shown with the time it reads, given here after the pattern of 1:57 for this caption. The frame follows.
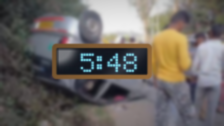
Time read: 5:48
